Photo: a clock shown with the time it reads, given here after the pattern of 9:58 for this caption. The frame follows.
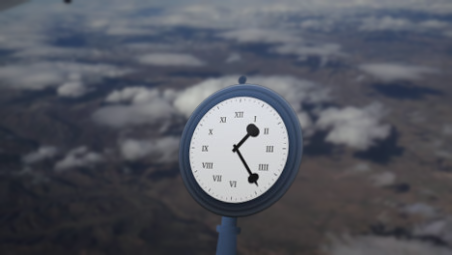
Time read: 1:24
